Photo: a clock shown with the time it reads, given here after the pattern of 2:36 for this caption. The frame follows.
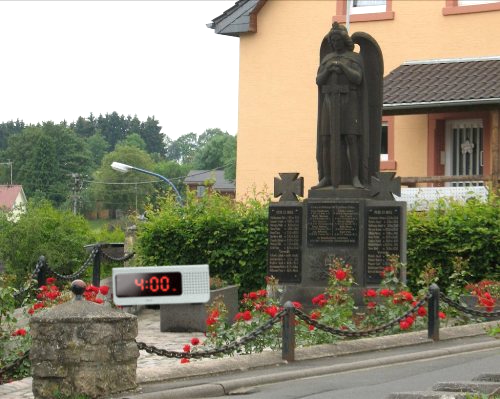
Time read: 4:00
